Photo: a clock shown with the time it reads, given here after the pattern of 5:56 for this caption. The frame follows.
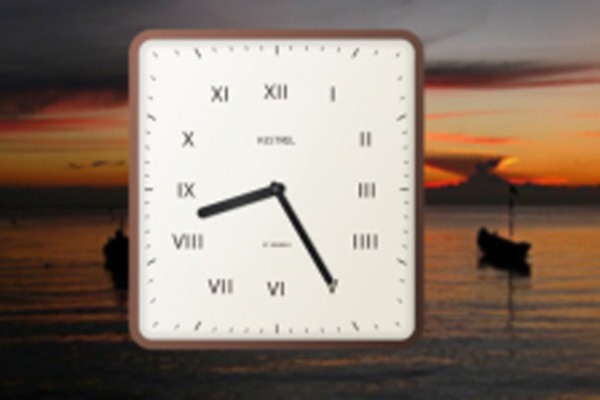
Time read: 8:25
